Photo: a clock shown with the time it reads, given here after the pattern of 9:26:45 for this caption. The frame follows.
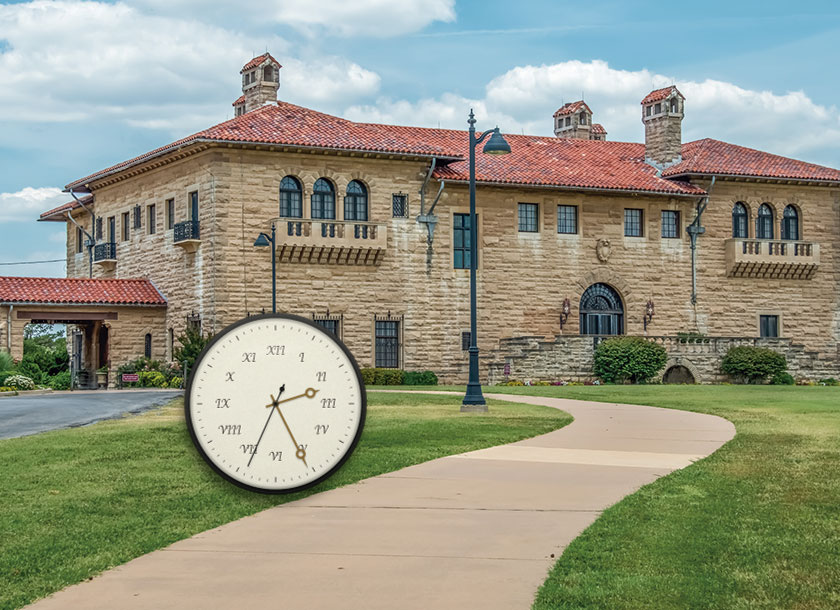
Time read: 2:25:34
